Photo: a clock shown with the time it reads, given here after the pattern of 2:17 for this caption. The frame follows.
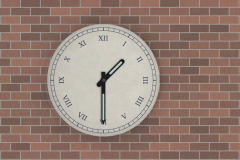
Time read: 1:30
